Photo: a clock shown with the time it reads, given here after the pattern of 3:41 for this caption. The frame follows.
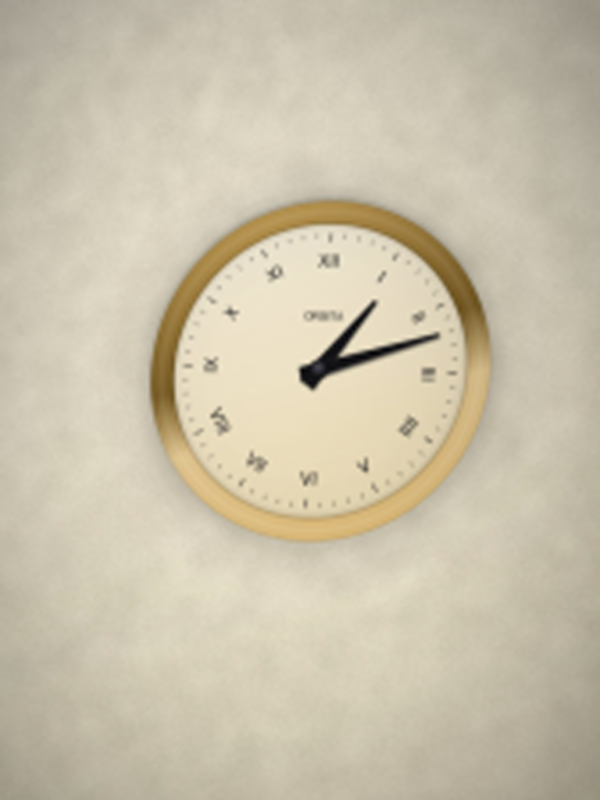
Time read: 1:12
